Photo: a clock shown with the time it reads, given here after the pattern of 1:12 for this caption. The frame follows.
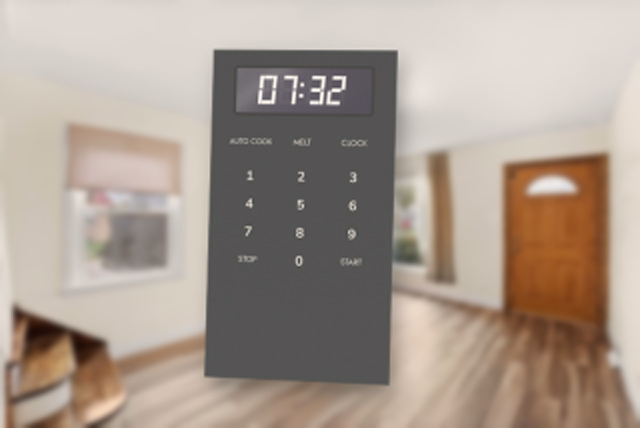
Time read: 7:32
